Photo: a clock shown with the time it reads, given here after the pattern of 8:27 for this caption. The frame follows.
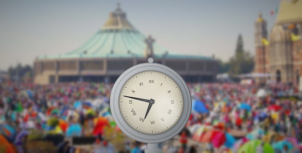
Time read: 6:47
